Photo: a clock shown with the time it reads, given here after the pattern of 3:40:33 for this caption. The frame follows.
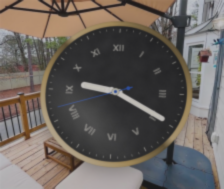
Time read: 9:19:42
